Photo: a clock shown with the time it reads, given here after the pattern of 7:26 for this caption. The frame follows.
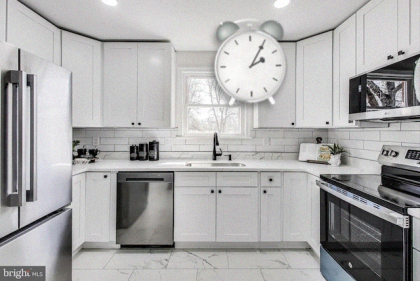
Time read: 2:05
